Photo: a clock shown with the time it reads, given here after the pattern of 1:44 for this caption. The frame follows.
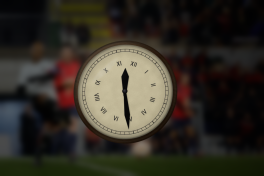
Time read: 11:26
